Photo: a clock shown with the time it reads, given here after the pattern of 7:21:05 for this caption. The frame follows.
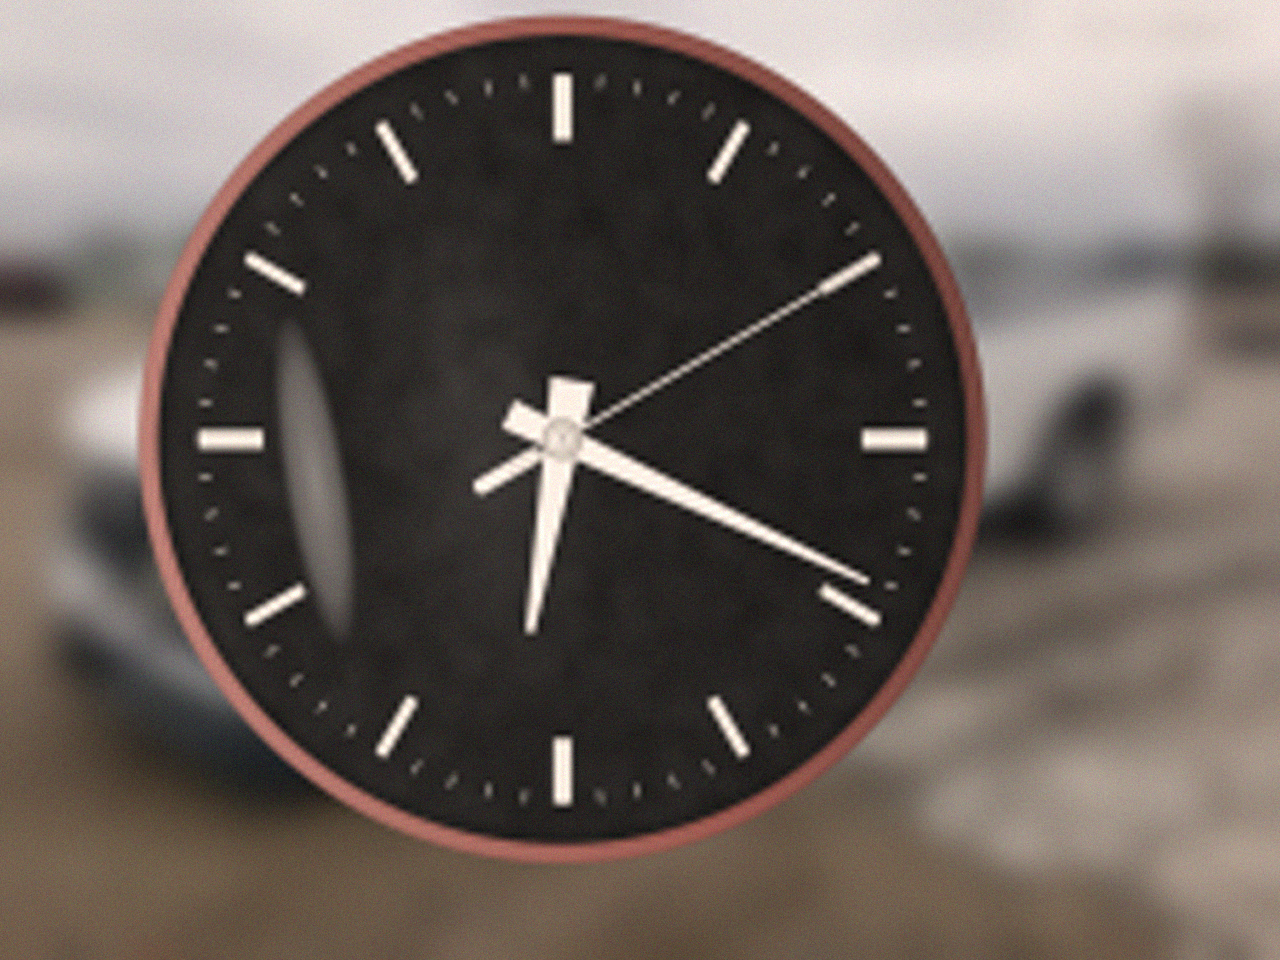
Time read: 6:19:10
